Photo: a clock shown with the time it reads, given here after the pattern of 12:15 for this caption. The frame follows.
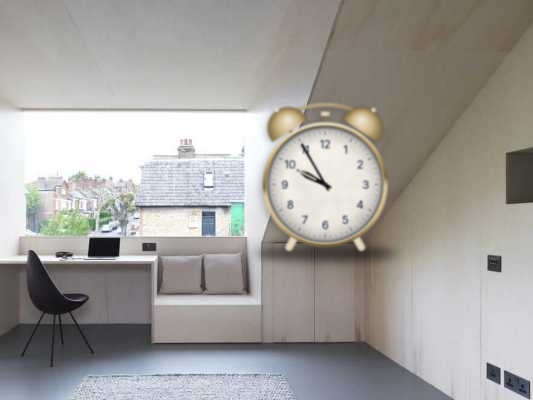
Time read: 9:55
